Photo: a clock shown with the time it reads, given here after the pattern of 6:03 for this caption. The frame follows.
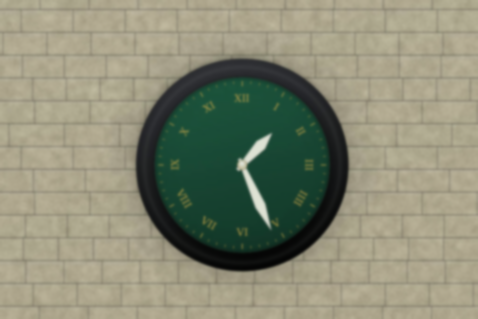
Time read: 1:26
